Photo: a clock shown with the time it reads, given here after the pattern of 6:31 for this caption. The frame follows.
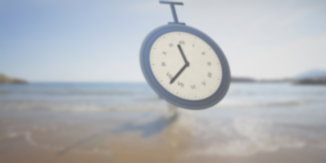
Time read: 11:38
